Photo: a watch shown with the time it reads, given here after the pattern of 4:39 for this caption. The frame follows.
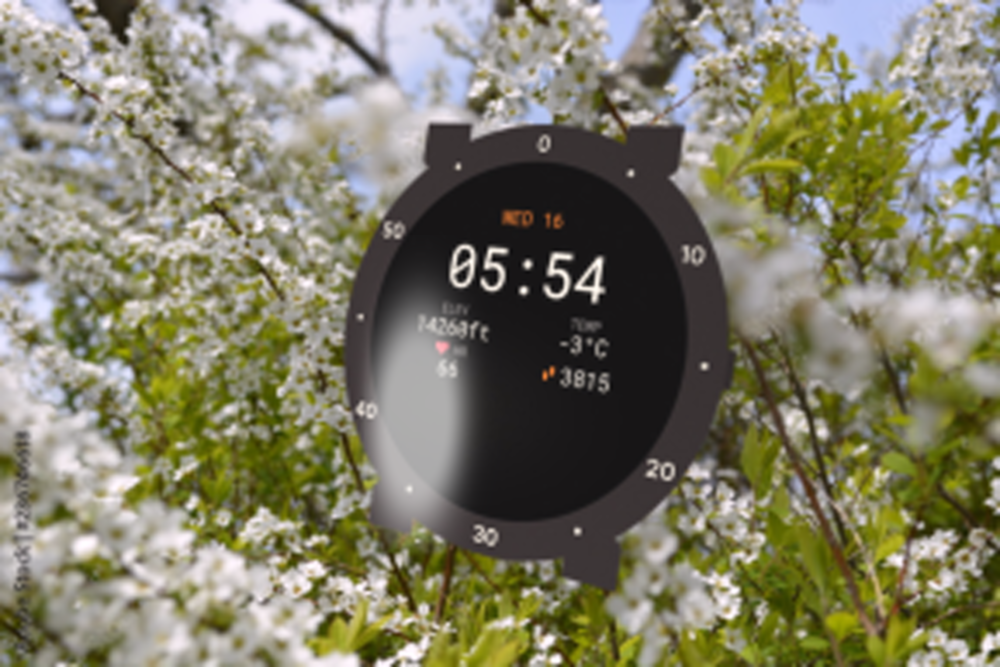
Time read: 5:54
